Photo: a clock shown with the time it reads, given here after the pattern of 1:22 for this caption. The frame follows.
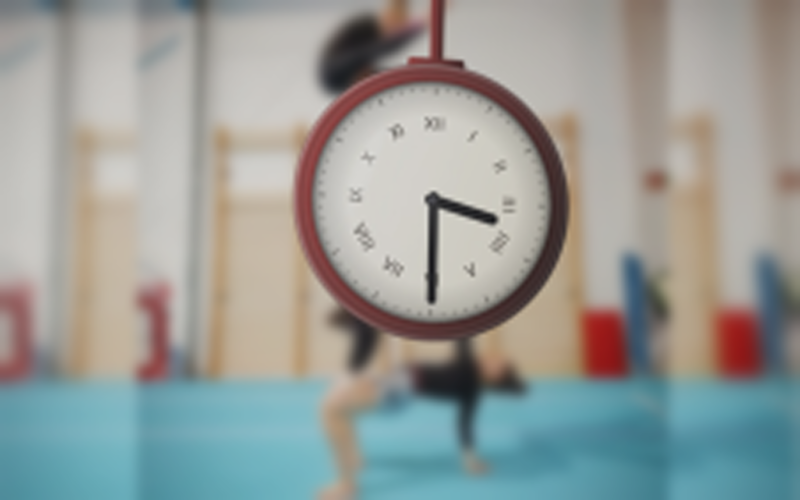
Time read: 3:30
